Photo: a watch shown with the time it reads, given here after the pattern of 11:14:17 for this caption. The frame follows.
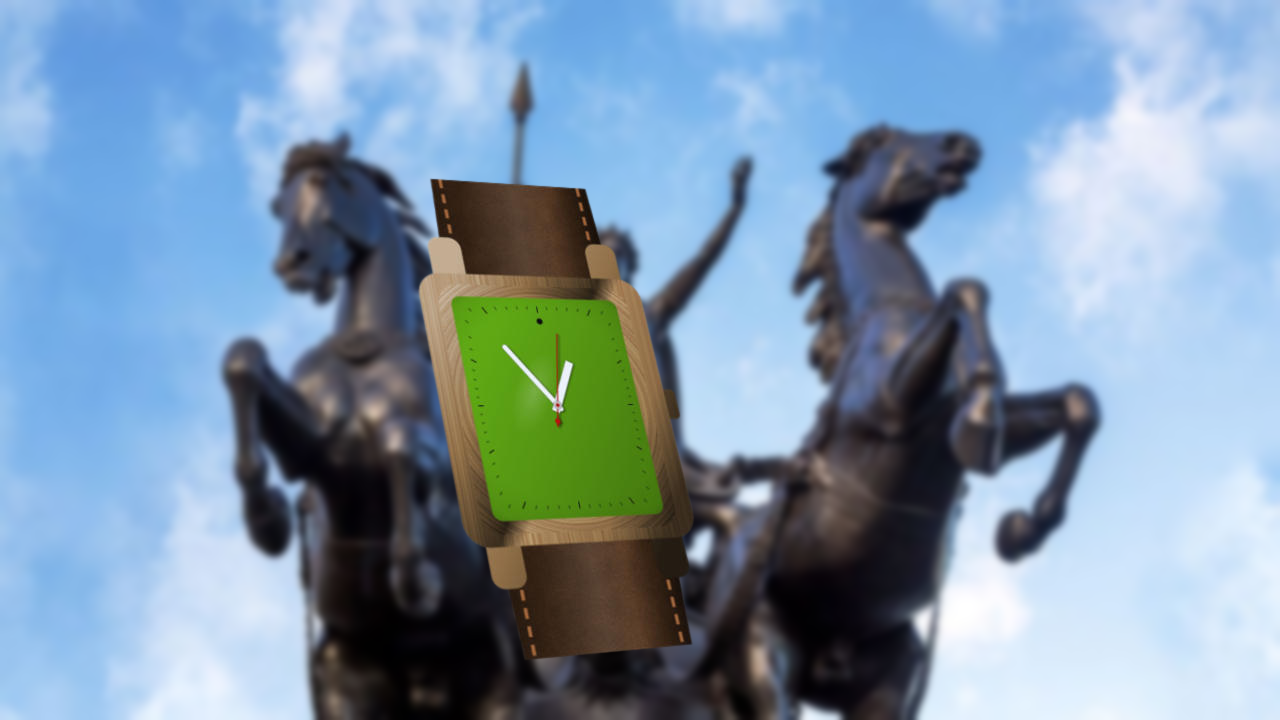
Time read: 12:54:02
